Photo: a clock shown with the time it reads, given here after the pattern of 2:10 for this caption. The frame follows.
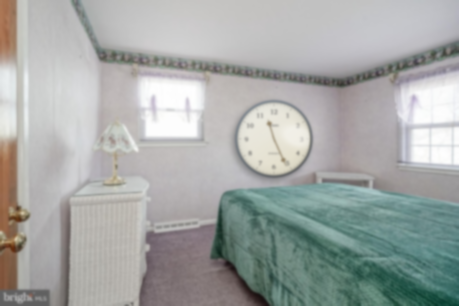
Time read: 11:26
